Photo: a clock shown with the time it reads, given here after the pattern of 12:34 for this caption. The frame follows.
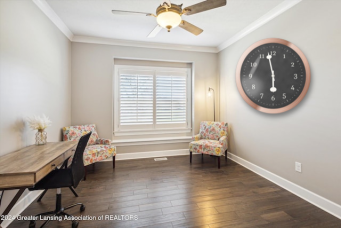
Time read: 5:58
